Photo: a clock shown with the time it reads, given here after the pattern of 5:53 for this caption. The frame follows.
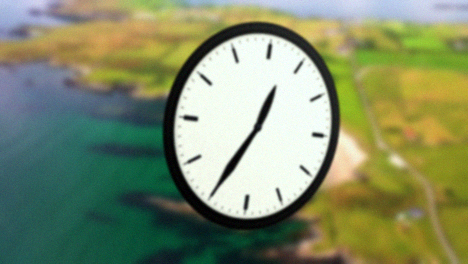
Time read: 12:35
